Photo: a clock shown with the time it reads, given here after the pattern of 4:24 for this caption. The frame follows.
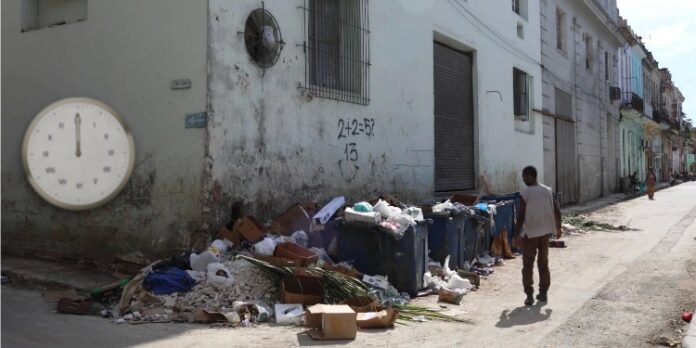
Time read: 12:00
